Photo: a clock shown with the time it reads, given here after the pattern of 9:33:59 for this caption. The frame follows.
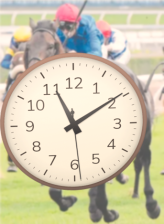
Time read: 11:09:29
